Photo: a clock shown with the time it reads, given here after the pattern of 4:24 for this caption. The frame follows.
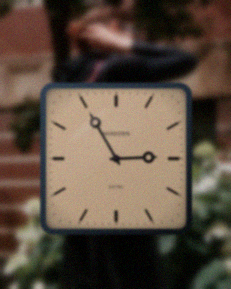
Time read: 2:55
